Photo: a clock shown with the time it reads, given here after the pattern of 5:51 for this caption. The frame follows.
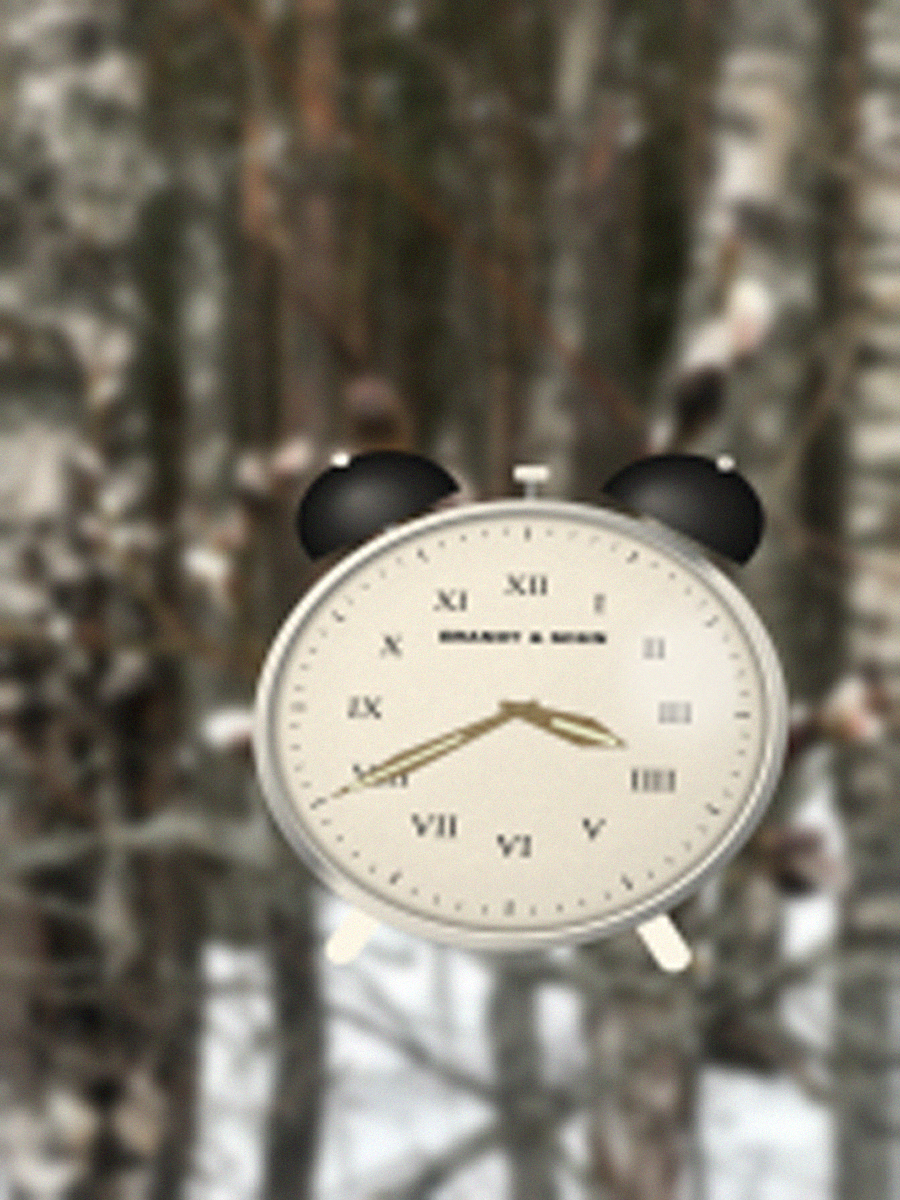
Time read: 3:40
